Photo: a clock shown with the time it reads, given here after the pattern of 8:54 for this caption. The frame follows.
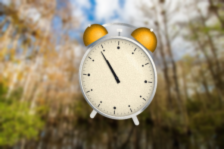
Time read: 10:54
